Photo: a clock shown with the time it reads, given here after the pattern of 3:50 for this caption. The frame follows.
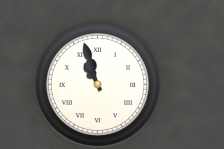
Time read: 10:57
